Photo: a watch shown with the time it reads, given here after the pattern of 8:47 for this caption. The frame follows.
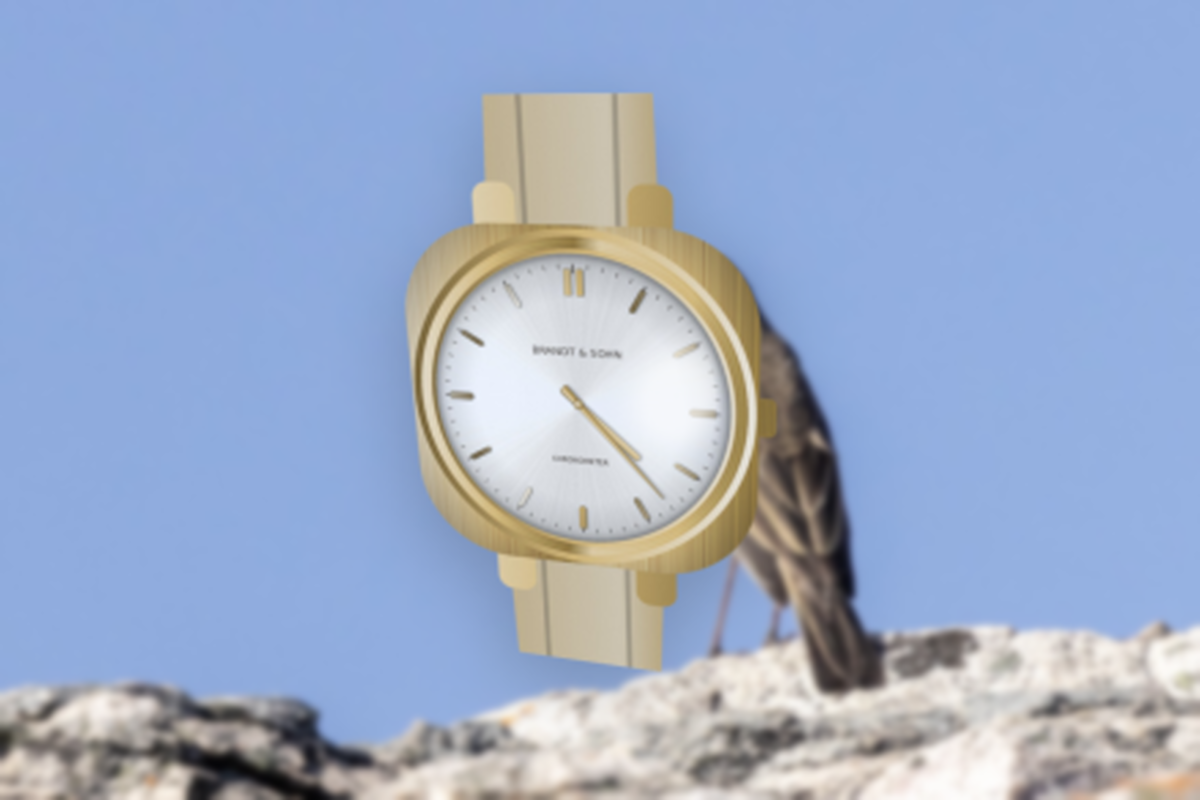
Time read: 4:23
